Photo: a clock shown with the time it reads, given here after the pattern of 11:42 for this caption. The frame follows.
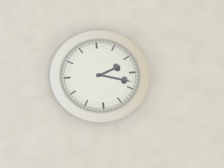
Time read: 2:18
